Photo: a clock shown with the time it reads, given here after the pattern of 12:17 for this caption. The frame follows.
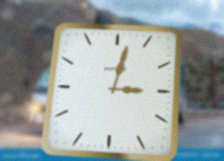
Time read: 3:02
